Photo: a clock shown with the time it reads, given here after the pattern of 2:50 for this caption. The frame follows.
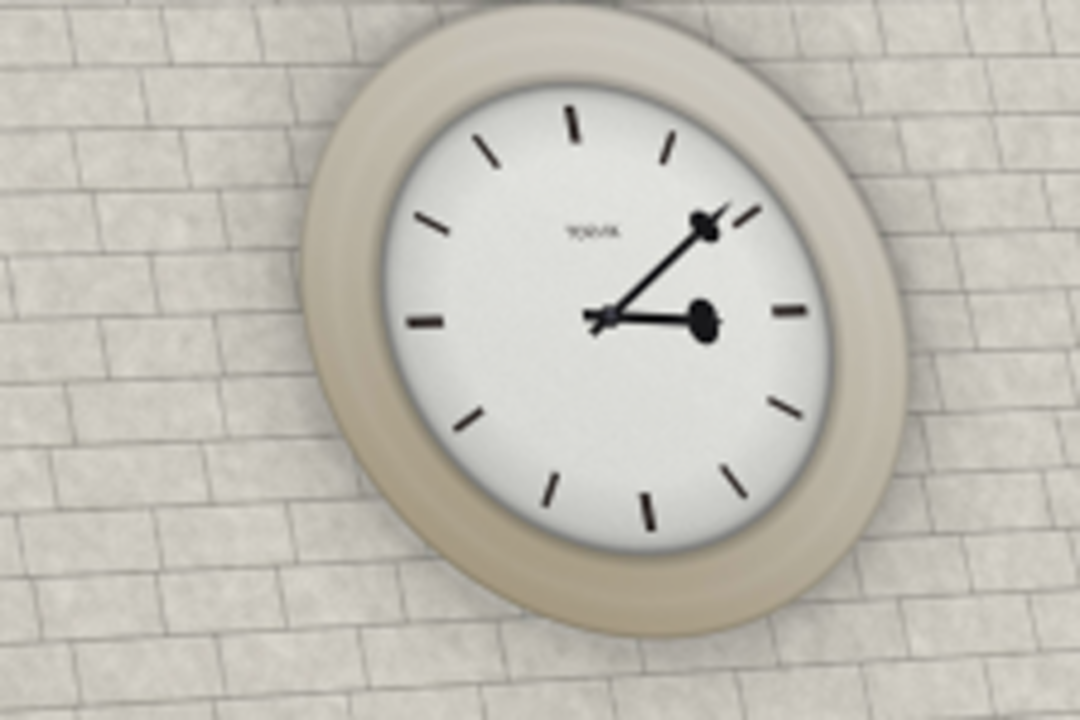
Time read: 3:09
